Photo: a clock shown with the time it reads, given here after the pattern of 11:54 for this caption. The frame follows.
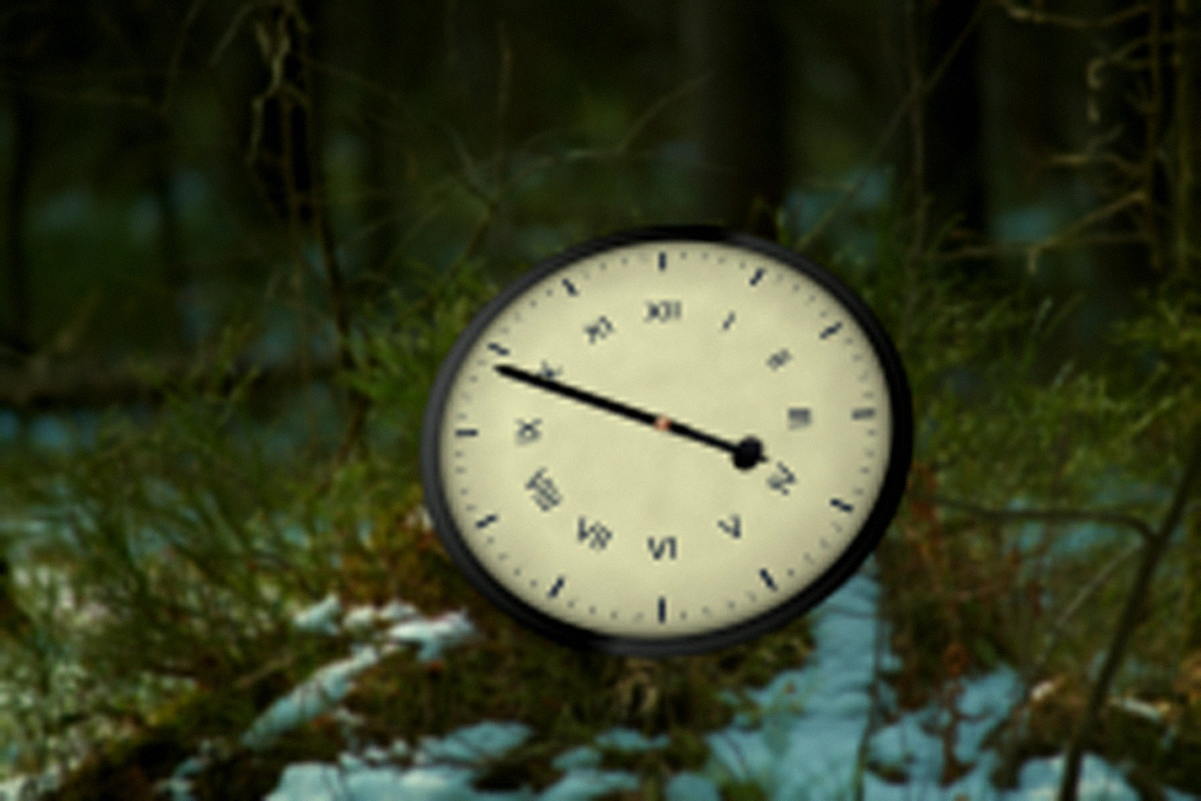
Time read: 3:49
